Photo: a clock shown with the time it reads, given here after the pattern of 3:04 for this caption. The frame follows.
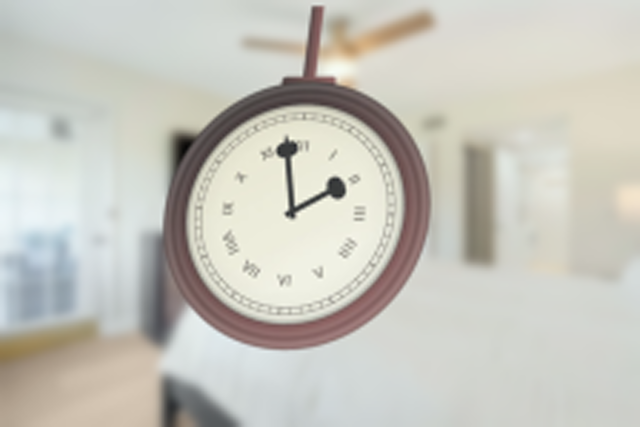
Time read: 1:58
